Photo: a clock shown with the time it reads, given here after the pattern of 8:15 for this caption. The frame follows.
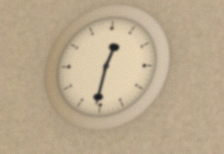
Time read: 12:31
